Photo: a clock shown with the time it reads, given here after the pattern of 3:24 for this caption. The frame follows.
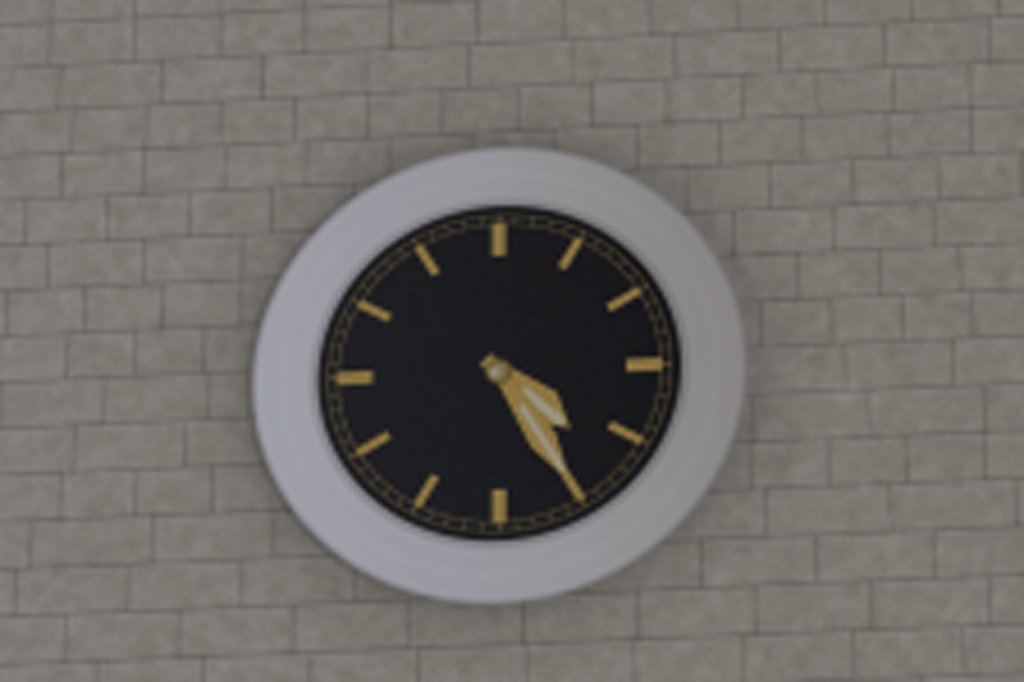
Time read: 4:25
